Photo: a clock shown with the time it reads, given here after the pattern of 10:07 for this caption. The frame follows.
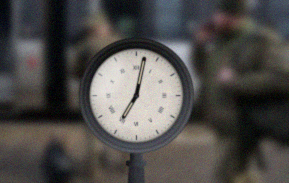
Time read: 7:02
